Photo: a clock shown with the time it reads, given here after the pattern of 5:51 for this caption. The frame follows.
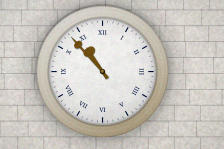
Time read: 10:53
